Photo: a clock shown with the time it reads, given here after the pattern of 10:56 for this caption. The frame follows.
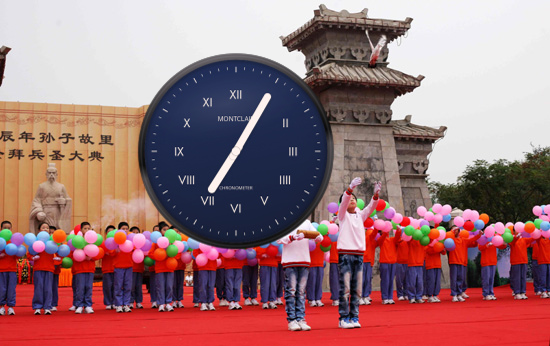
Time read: 7:05
